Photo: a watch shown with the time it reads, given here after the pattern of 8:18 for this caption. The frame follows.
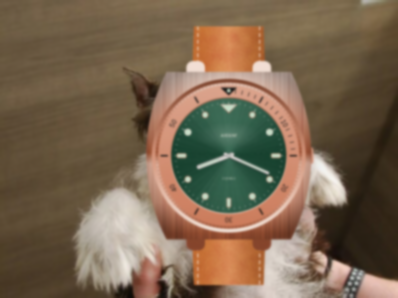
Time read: 8:19
